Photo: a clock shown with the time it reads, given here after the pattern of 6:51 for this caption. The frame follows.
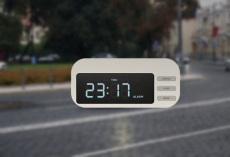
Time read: 23:17
